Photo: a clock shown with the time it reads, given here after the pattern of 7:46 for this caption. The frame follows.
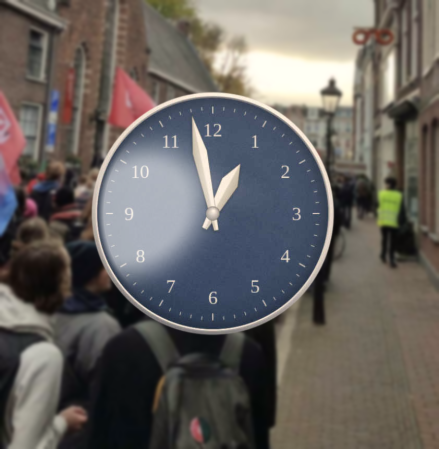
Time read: 12:58
